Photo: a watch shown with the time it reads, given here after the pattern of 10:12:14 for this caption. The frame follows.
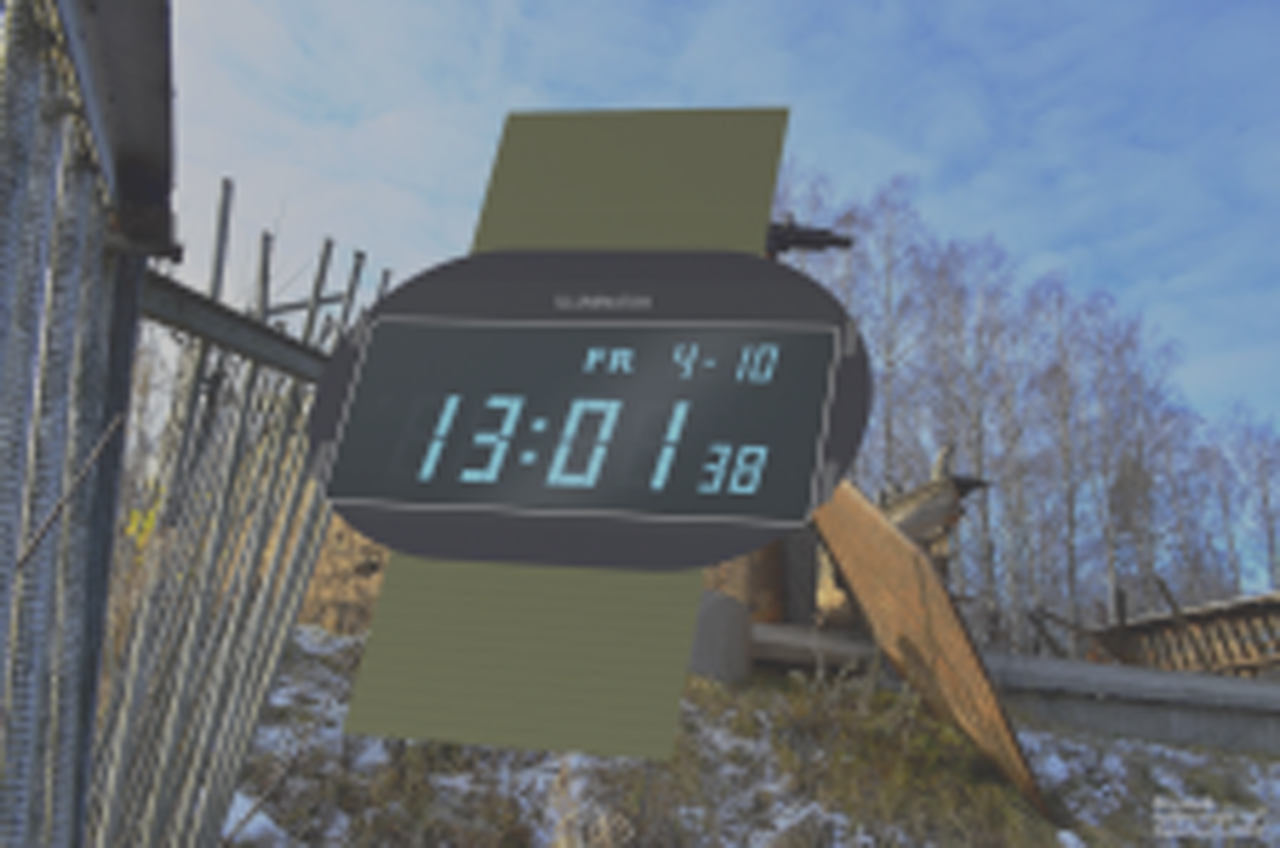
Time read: 13:01:38
